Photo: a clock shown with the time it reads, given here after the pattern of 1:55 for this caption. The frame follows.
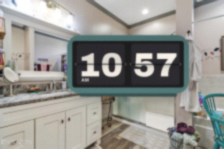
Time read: 10:57
